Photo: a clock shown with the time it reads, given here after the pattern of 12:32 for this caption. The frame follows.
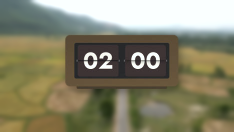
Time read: 2:00
